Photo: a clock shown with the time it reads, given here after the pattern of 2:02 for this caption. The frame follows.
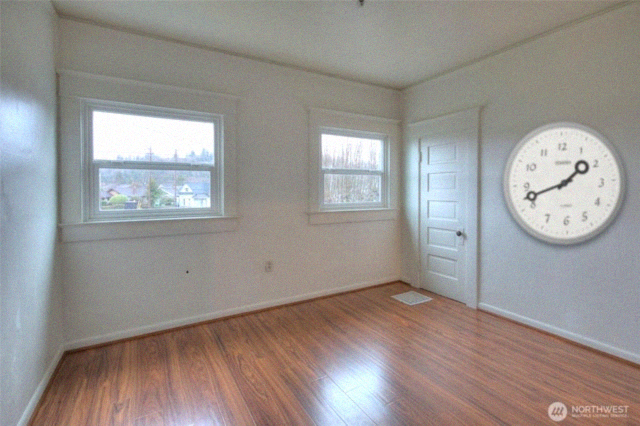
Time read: 1:42
